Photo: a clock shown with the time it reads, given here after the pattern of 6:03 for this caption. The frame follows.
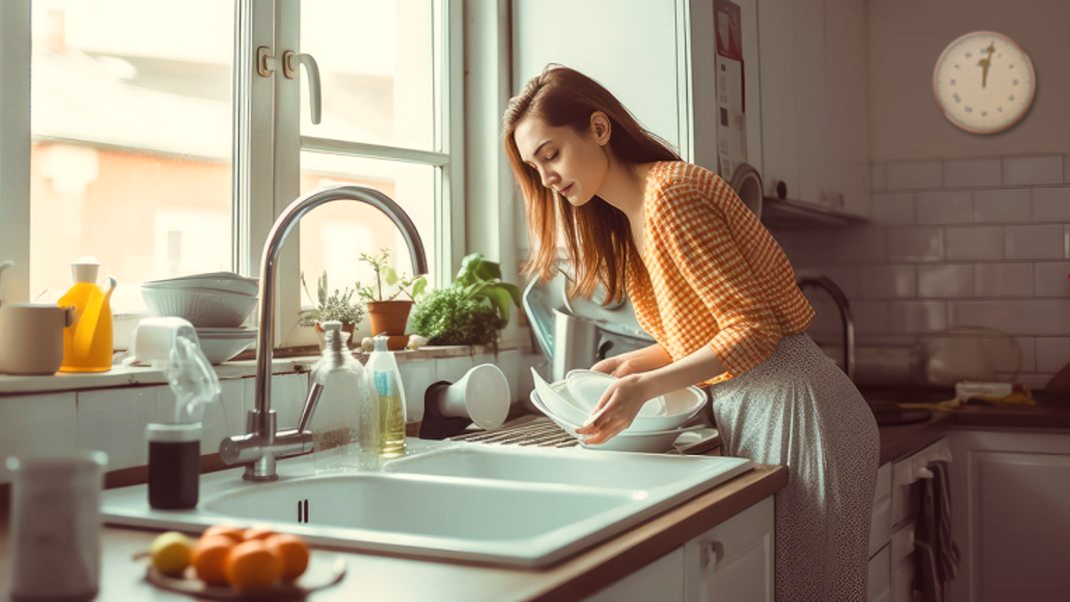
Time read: 12:02
